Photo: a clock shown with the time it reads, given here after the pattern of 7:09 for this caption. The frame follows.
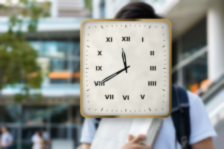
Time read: 11:40
